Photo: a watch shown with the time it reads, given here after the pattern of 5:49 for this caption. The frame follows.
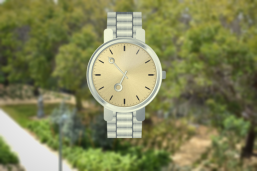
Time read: 6:53
